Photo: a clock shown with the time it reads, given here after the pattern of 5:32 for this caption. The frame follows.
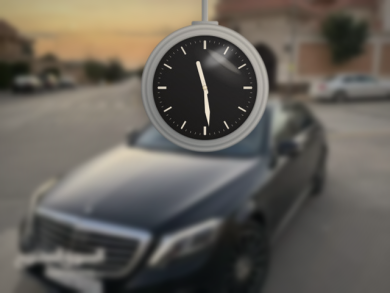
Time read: 11:29
